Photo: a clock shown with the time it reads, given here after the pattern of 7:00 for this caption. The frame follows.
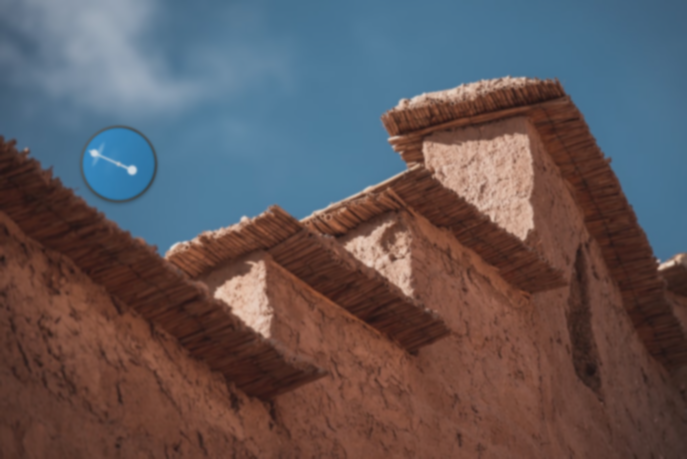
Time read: 3:49
